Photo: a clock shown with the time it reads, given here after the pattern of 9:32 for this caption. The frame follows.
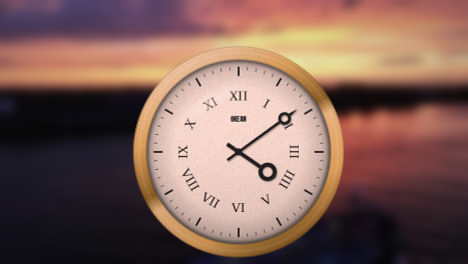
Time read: 4:09
